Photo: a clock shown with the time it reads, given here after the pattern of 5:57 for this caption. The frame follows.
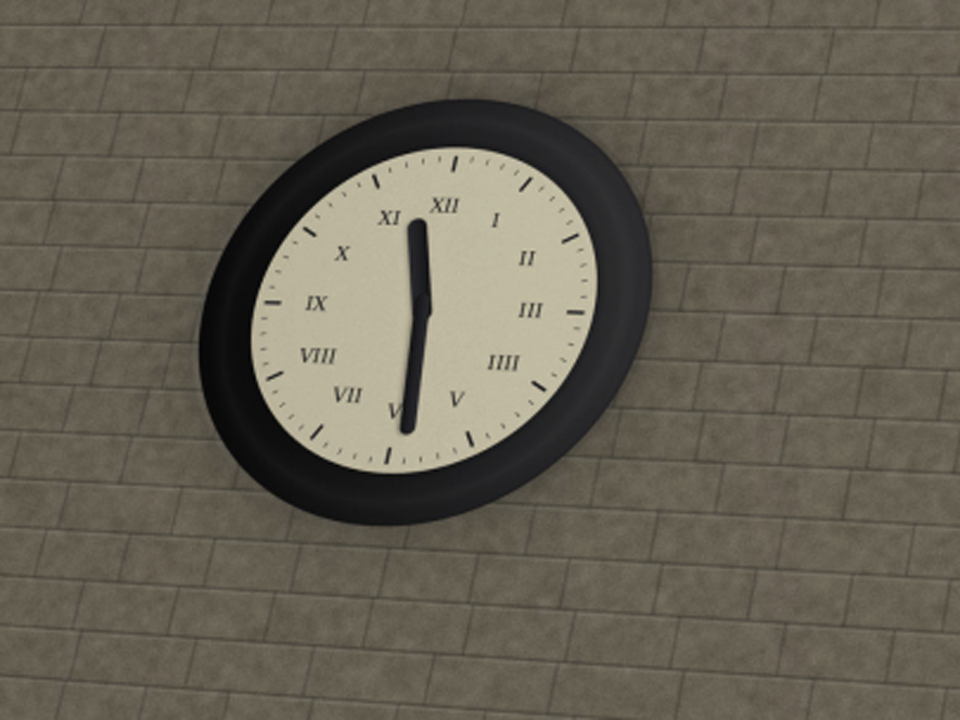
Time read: 11:29
